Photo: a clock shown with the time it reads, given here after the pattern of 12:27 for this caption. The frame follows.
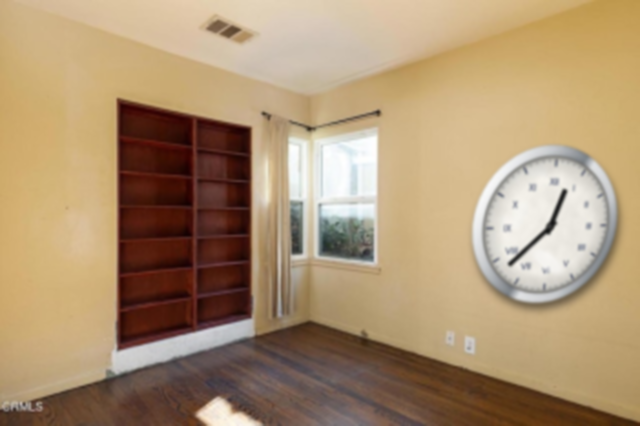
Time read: 12:38
